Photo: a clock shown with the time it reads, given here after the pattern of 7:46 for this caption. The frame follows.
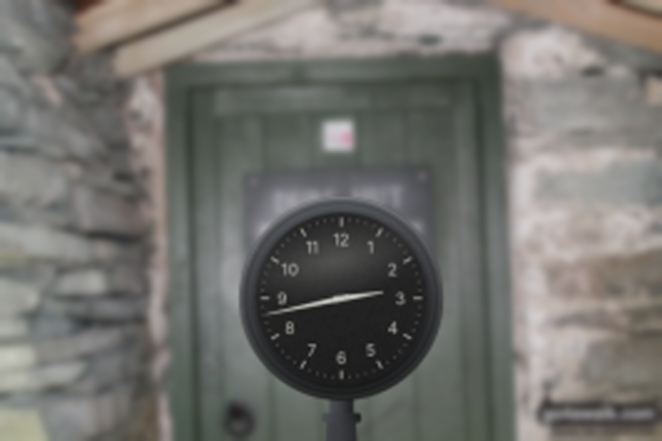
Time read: 2:43
